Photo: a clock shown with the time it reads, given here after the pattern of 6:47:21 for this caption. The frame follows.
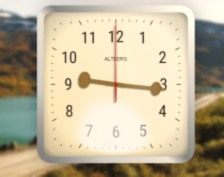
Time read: 9:16:00
